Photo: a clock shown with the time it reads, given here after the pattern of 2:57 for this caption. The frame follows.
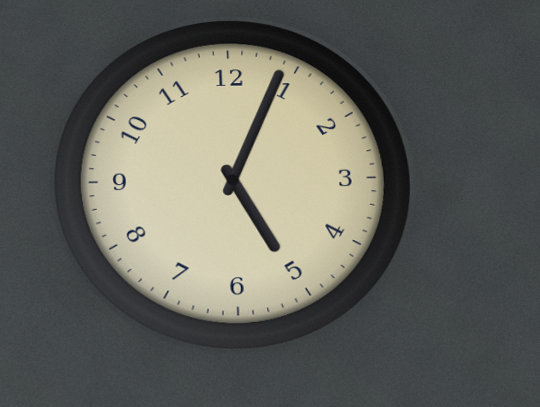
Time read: 5:04
